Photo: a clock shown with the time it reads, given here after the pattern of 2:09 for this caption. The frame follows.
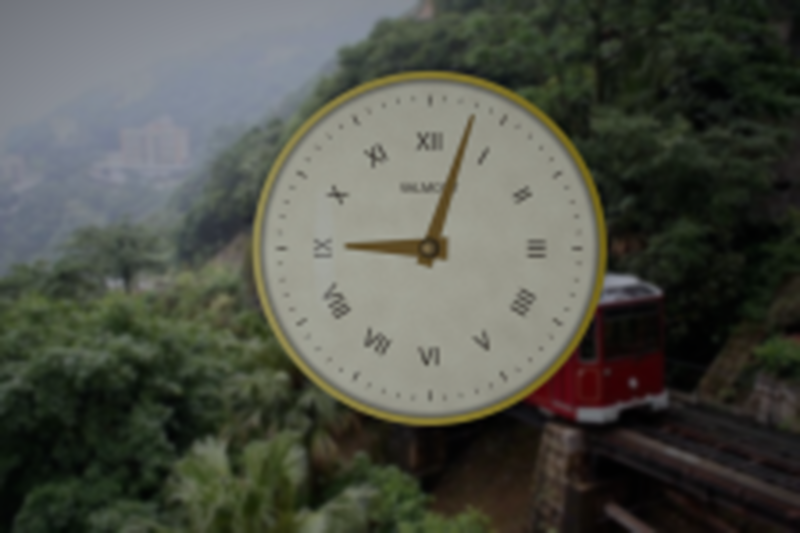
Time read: 9:03
